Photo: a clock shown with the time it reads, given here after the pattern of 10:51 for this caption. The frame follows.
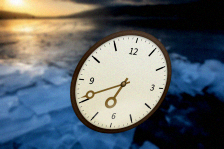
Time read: 6:41
